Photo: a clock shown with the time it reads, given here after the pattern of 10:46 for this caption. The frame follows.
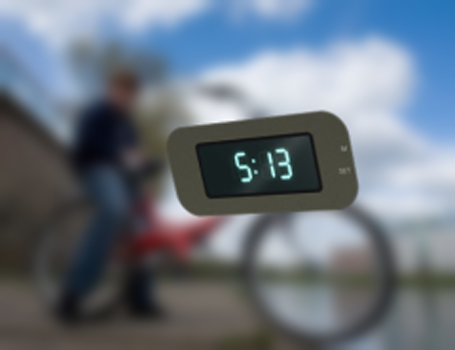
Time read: 5:13
